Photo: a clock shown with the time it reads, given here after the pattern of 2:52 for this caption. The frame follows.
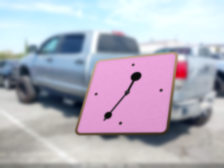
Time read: 12:35
